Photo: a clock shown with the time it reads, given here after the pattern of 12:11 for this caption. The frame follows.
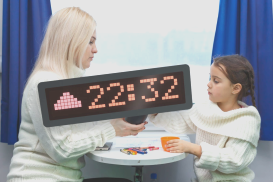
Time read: 22:32
